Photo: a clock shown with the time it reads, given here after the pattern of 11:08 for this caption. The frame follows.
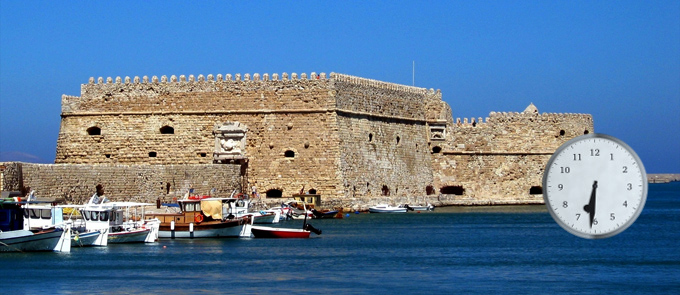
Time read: 6:31
